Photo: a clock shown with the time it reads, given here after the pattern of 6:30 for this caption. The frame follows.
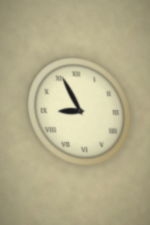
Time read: 8:56
